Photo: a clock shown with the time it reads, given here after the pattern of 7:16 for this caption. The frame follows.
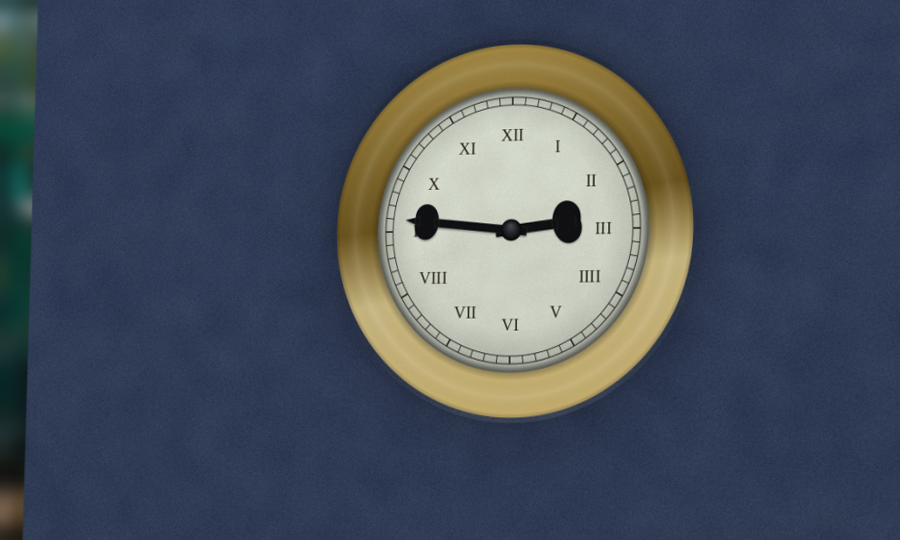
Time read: 2:46
